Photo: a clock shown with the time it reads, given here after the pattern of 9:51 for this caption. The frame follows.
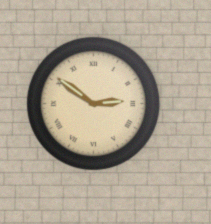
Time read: 2:51
